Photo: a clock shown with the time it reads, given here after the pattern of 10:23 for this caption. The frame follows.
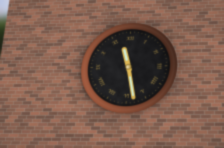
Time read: 11:28
